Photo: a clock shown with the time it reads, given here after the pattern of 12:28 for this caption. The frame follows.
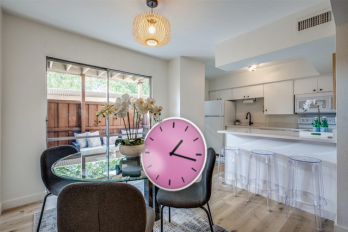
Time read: 1:17
